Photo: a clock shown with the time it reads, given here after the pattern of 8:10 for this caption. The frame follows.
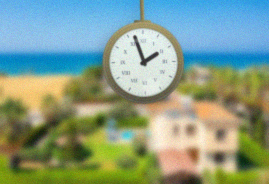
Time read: 1:57
